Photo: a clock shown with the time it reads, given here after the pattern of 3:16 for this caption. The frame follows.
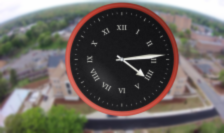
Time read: 4:14
